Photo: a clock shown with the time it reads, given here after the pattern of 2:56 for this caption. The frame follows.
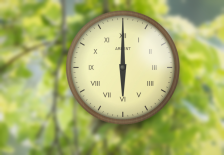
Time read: 6:00
